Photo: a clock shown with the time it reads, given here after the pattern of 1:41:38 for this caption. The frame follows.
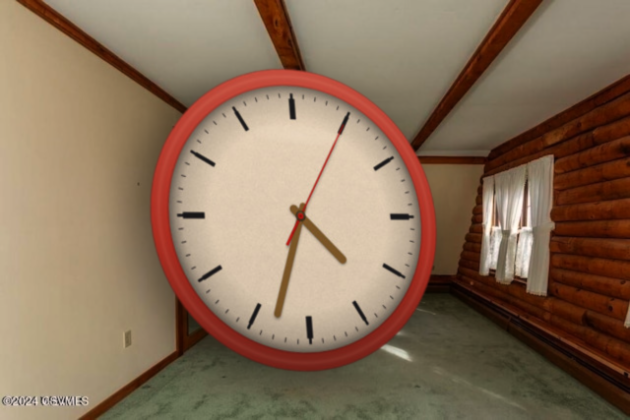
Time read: 4:33:05
